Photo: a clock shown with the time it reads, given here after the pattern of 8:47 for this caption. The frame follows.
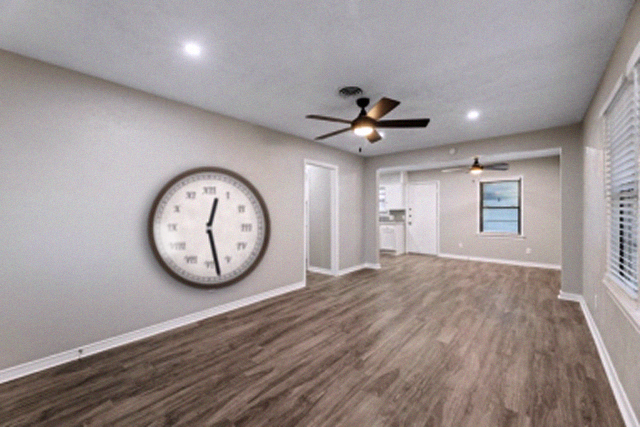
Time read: 12:28
